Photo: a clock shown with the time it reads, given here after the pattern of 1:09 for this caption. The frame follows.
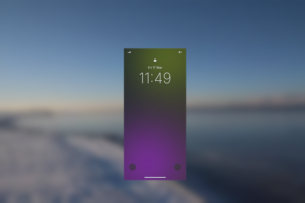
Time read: 11:49
